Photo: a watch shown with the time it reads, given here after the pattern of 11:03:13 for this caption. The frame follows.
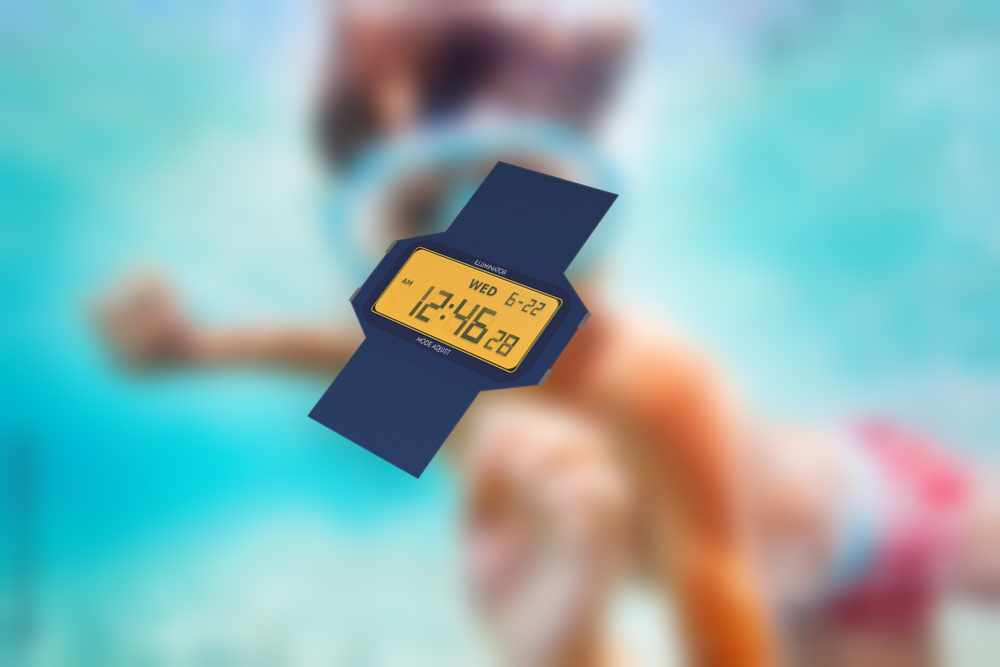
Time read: 12:46:28
